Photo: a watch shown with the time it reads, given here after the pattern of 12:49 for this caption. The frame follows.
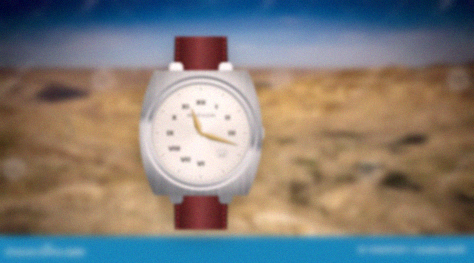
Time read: 11:18
